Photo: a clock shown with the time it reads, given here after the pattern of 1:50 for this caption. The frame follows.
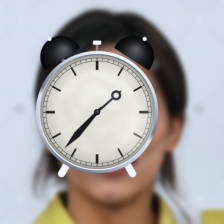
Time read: 1:37
